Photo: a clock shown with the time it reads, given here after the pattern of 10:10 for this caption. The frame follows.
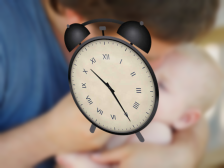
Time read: 10:25
